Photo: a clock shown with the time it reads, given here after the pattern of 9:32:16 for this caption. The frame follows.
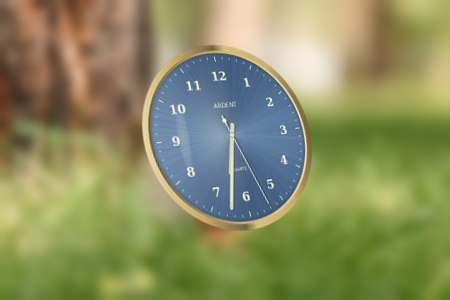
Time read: 6:32:27
